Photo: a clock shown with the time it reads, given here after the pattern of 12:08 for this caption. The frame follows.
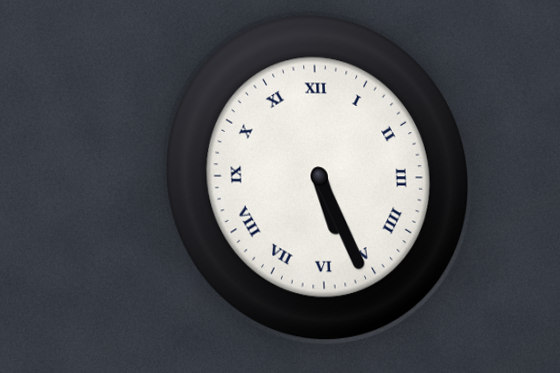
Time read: 5:26
